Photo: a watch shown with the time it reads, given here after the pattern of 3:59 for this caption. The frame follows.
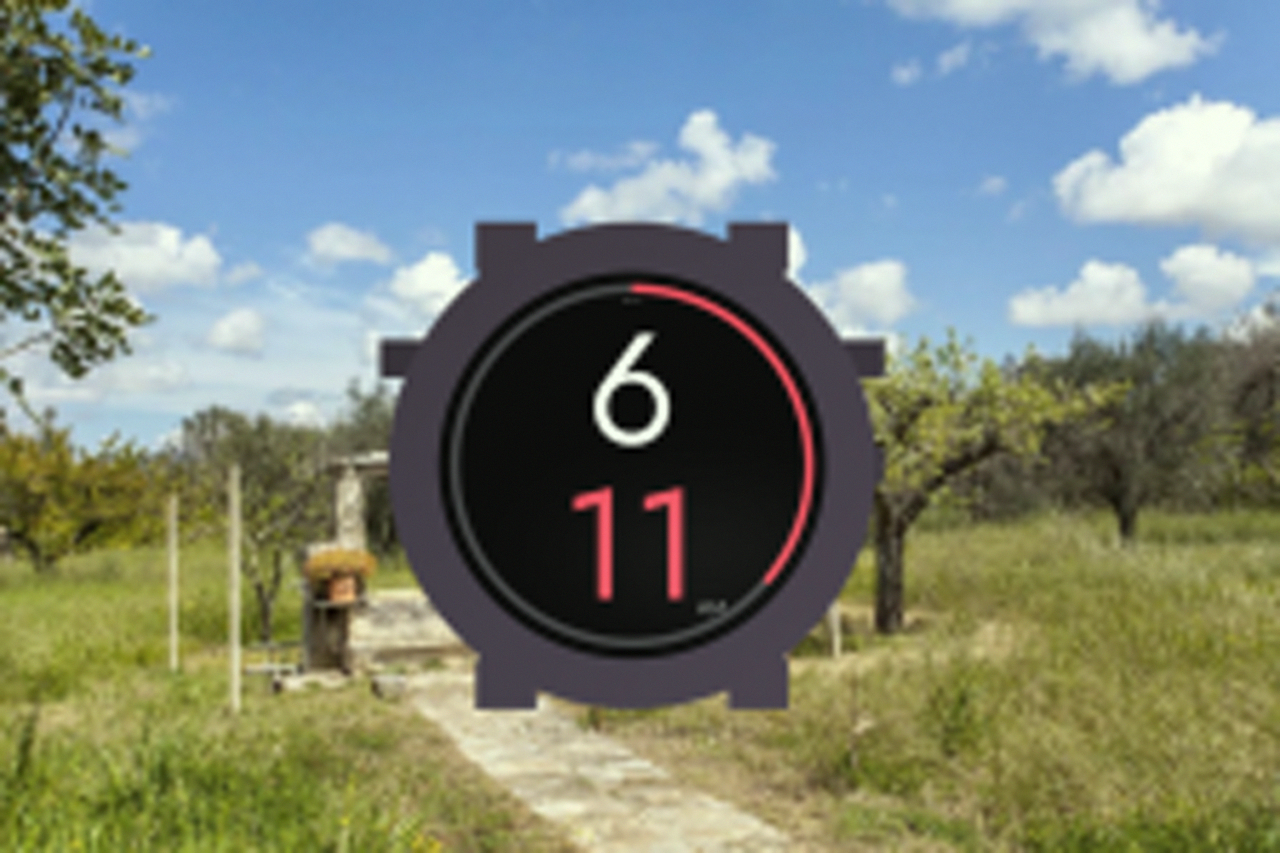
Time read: 6:11
